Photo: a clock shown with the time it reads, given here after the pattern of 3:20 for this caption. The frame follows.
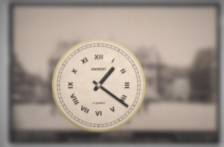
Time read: 1:21
